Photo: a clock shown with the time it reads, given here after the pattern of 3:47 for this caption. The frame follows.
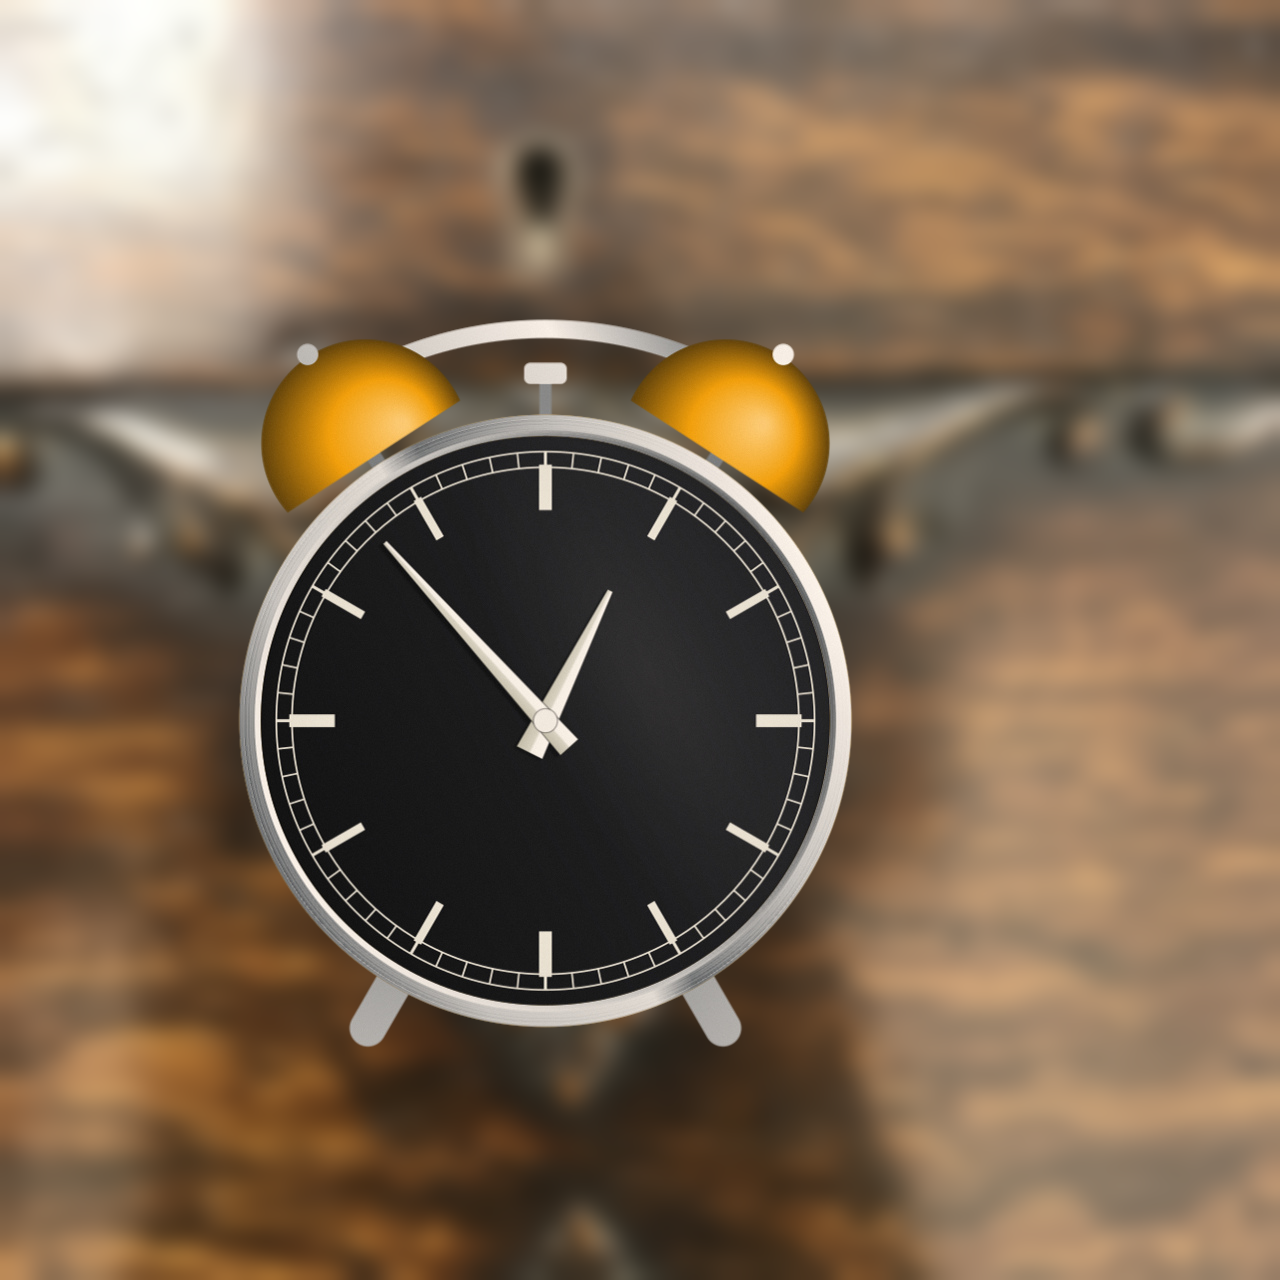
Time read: 12:53
